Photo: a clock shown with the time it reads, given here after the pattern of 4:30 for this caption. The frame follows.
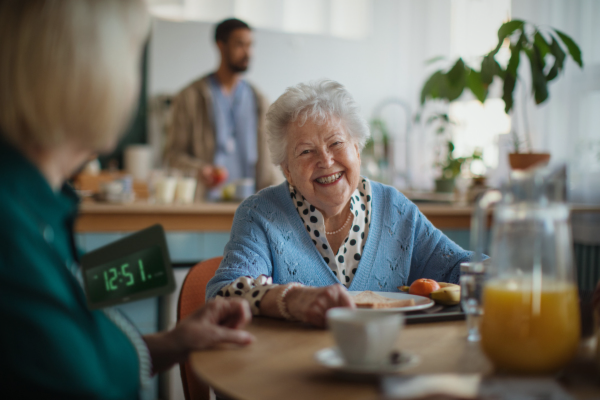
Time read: 12:51
